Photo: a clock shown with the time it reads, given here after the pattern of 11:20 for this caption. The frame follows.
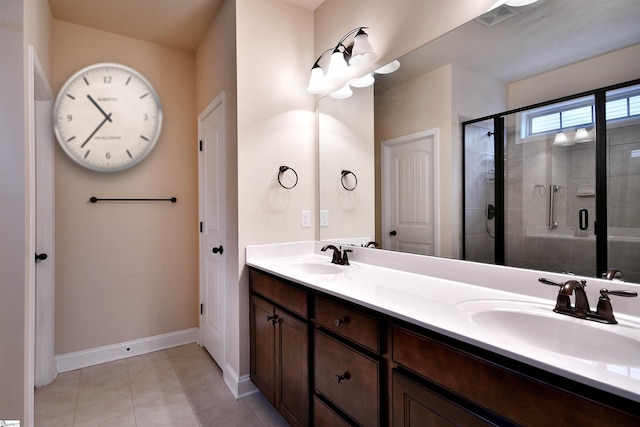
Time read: 10:37
